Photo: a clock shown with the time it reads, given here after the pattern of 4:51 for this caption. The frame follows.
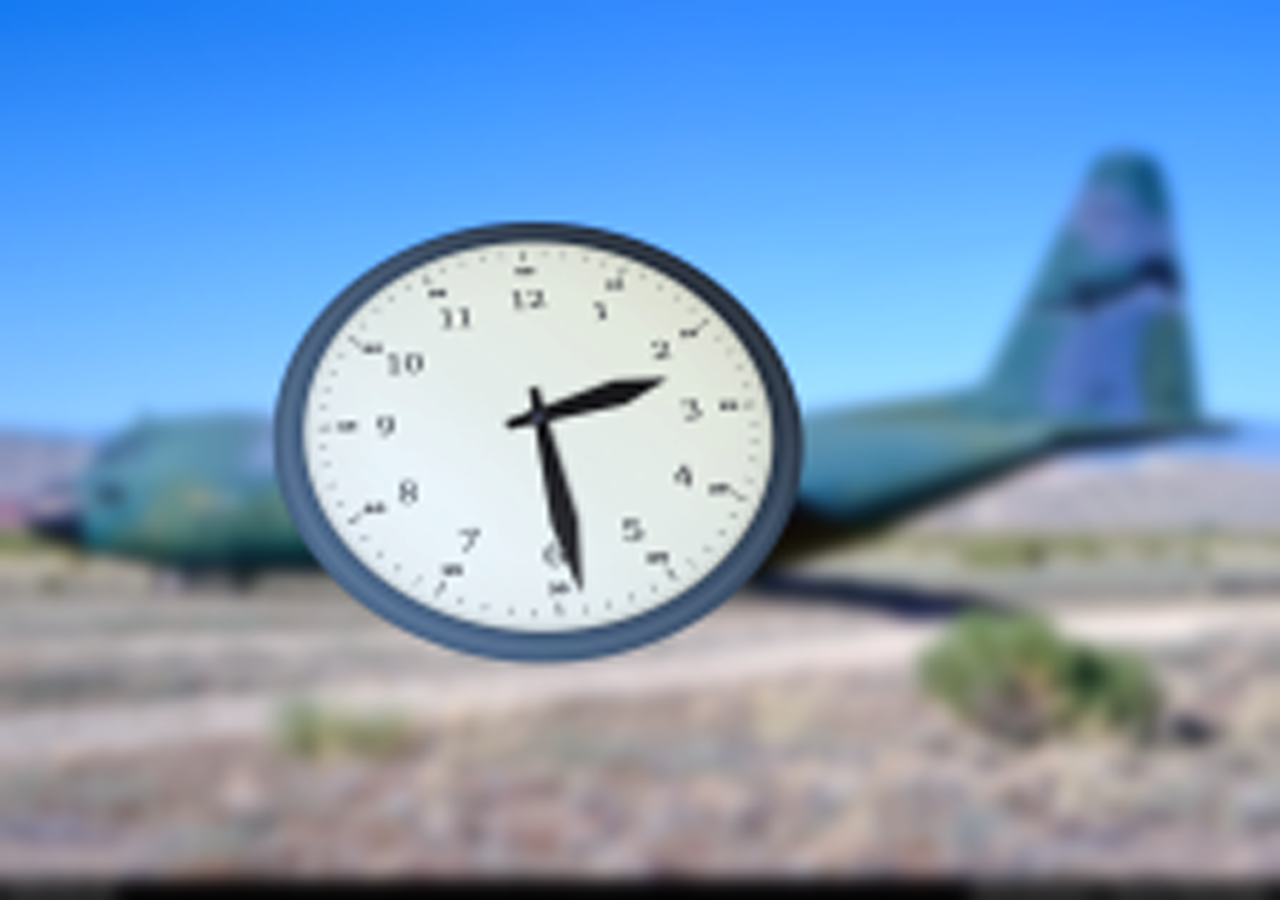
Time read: 2:29
